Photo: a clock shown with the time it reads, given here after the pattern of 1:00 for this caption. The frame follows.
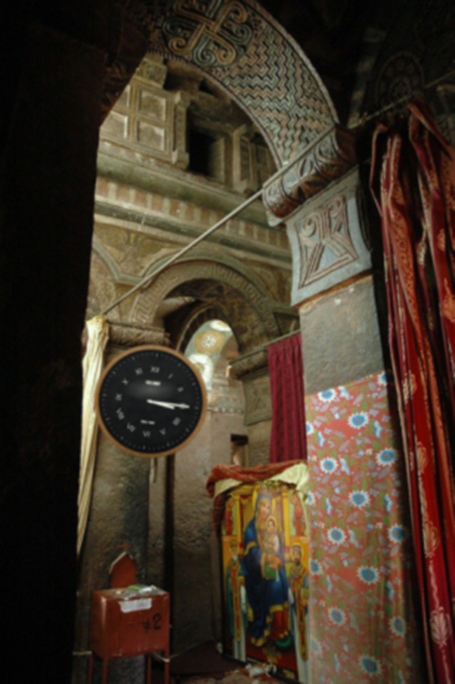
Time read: 3:15
